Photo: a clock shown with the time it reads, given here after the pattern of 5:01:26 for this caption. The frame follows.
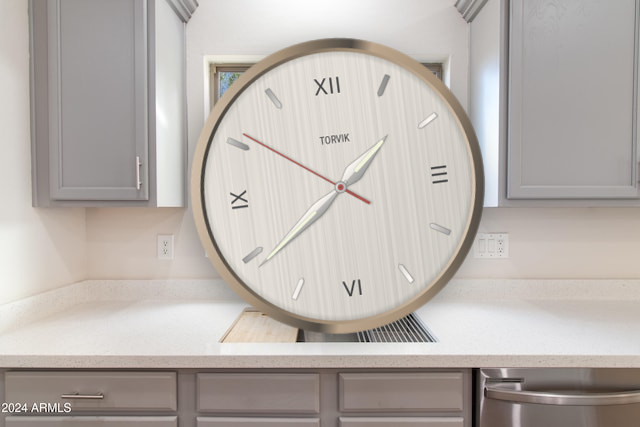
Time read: 1:38:51
